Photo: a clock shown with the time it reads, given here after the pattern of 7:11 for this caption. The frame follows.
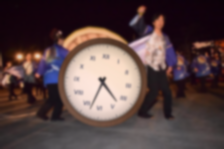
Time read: 4:33
